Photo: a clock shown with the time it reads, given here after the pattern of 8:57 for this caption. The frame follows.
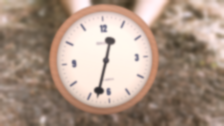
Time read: 12:33
